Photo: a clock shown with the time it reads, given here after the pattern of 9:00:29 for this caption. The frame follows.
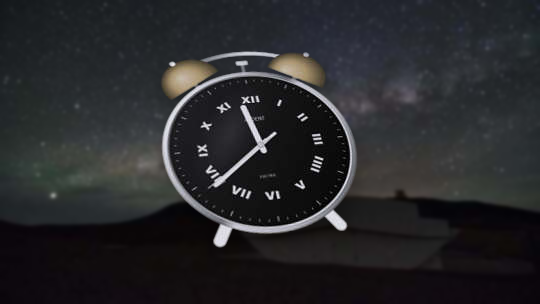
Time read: 11:38:39
